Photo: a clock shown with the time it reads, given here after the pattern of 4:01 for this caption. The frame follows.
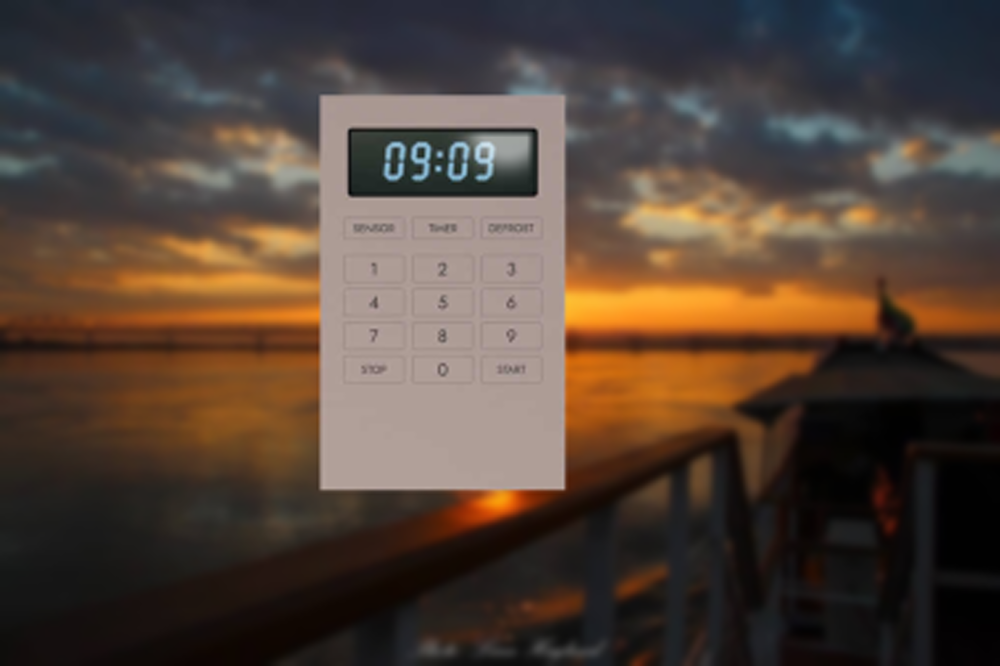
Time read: 9:09
